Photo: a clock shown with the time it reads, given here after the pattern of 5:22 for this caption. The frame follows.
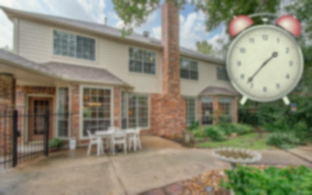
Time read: 1:37
